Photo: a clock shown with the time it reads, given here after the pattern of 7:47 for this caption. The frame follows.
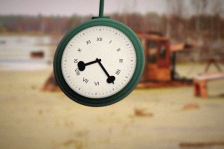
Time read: 8:24
